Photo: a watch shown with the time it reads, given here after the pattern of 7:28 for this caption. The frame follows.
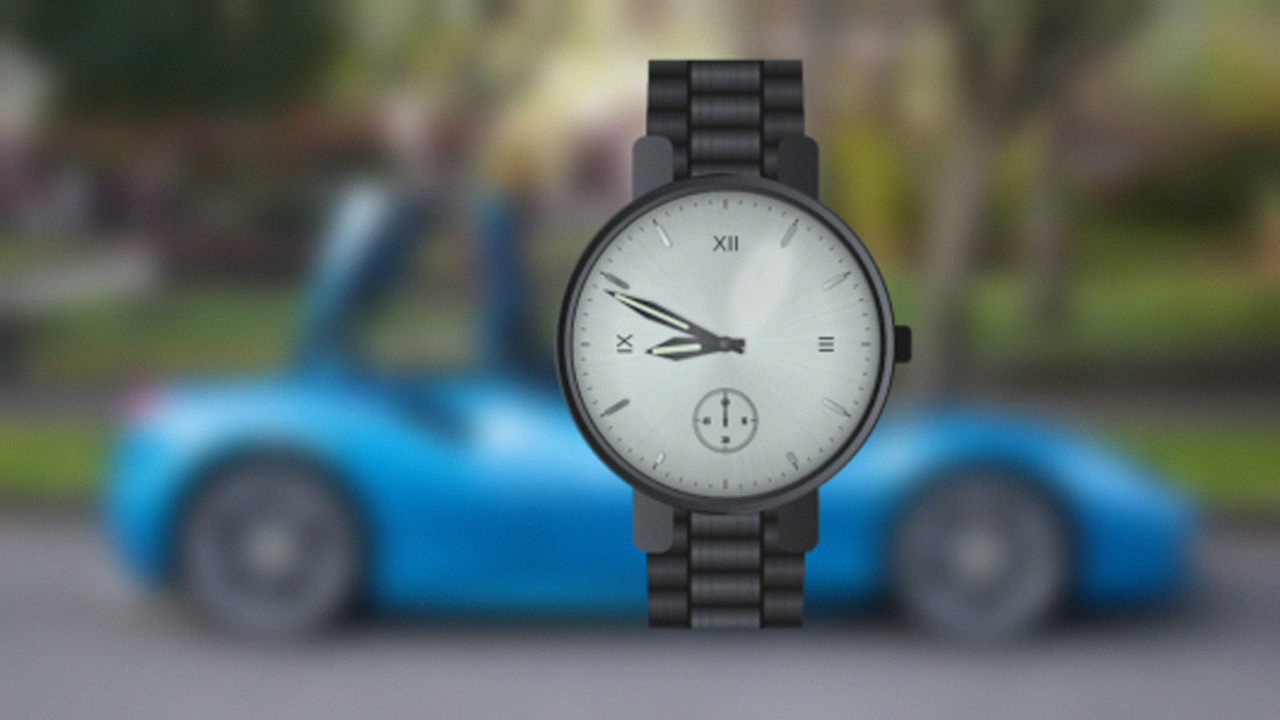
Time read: 8:49
